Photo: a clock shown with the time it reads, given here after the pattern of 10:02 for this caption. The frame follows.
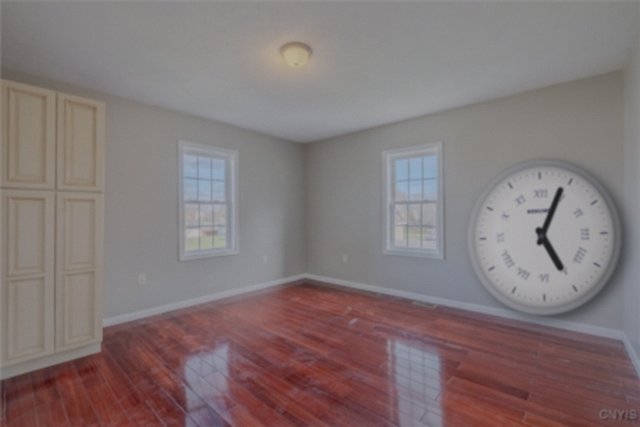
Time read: 5:04
